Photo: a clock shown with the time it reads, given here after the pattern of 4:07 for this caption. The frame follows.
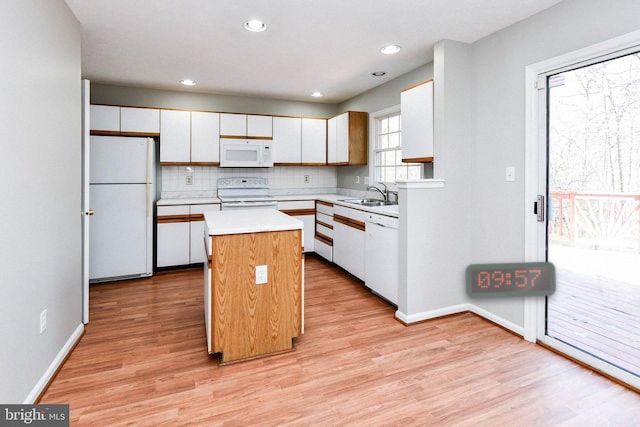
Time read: 9:57
